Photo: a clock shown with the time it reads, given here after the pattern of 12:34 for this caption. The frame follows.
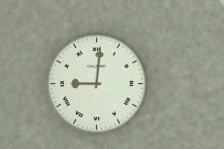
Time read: 9:01
